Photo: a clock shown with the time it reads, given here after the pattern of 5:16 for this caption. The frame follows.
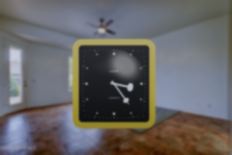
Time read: 3:24
